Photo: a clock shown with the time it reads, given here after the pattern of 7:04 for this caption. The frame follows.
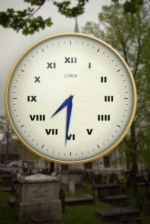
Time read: 7:31
